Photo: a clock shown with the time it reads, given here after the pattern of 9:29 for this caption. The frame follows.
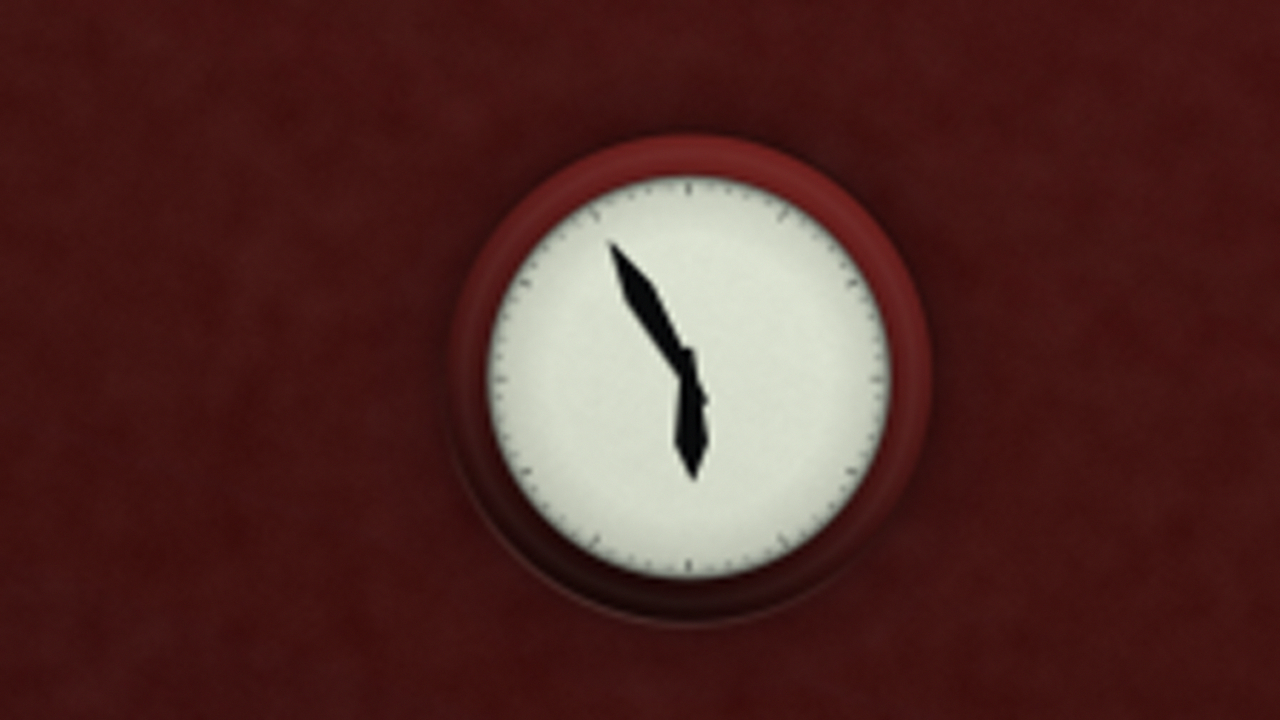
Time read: 5:55
